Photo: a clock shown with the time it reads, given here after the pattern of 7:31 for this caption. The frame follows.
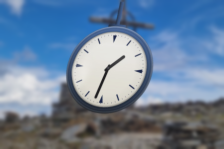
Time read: 1:32
